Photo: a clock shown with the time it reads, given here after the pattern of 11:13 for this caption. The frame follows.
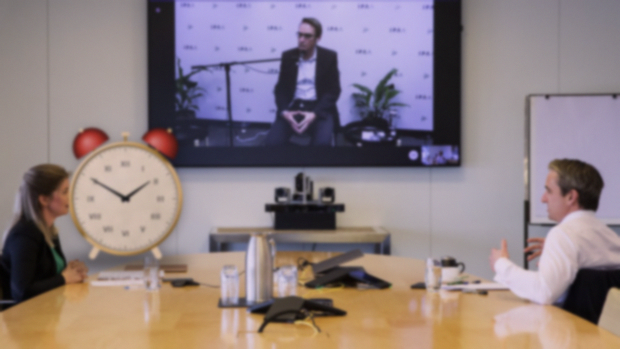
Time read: 1:50
